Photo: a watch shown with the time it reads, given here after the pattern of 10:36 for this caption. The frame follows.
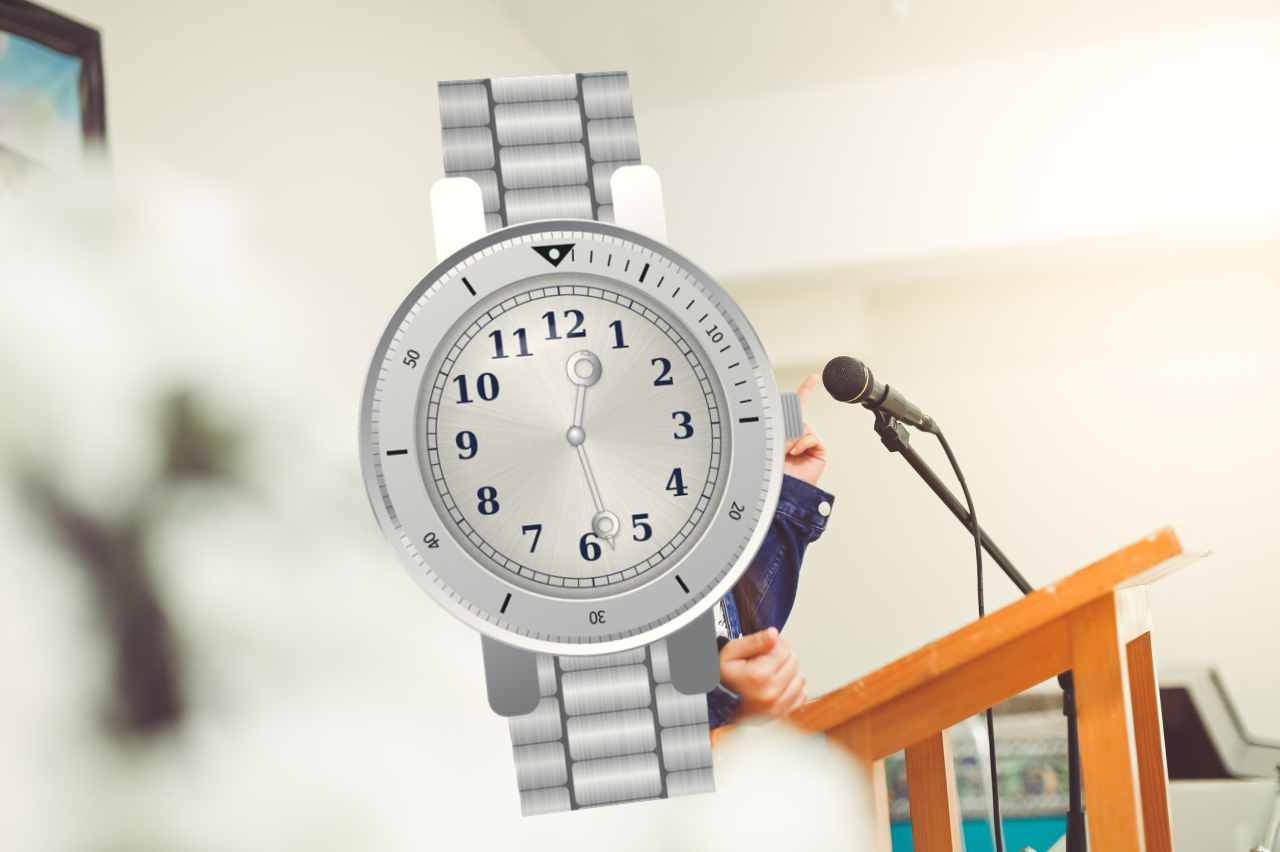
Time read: 12:28
